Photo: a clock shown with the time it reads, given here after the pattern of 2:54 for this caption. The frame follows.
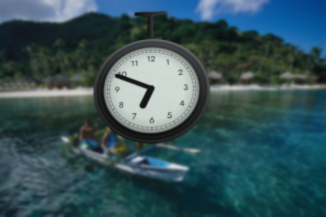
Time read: 6:49
